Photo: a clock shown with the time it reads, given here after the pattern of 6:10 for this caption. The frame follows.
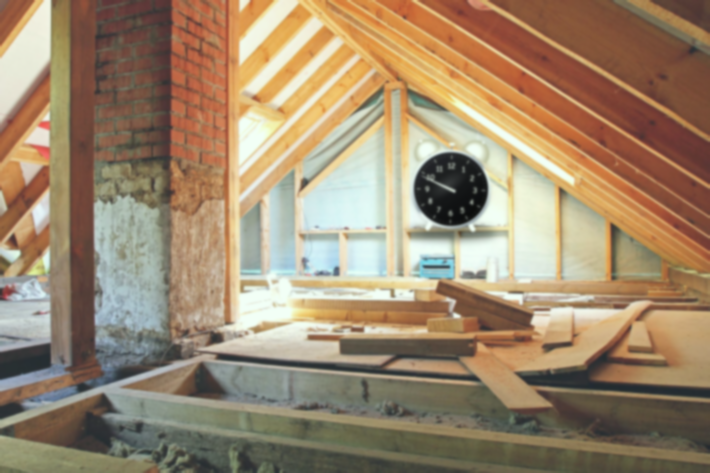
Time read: 9:49
